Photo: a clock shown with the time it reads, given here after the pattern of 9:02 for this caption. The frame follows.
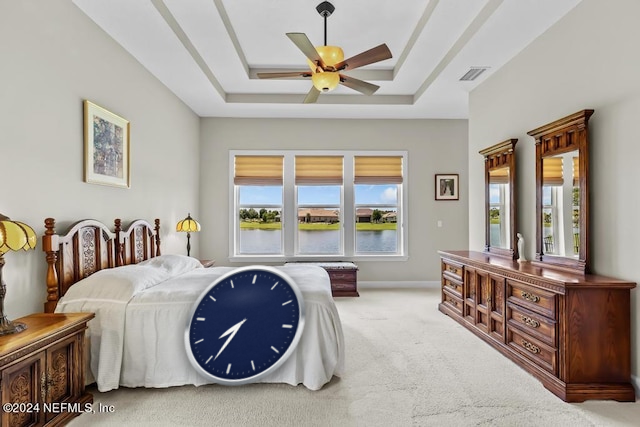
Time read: 7:34
